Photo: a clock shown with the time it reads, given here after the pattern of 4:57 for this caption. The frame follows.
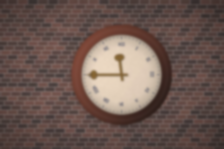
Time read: 11:45
